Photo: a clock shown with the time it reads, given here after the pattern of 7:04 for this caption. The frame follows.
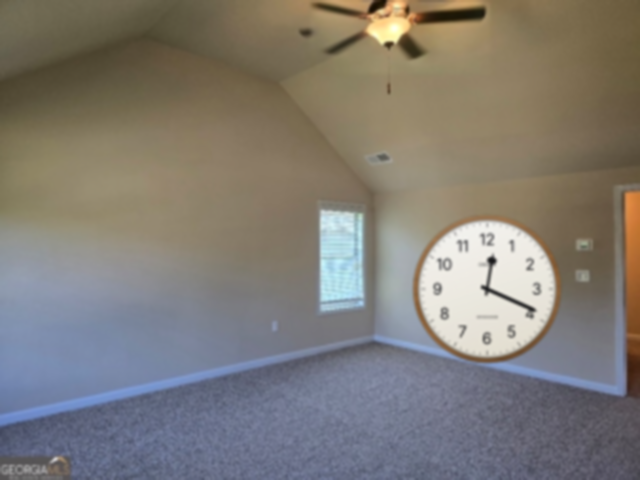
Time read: 12:19
